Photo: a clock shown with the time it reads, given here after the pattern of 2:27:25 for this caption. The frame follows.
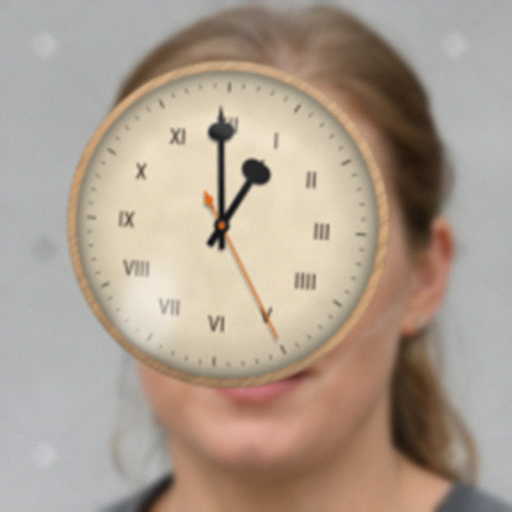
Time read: 12:59:25
